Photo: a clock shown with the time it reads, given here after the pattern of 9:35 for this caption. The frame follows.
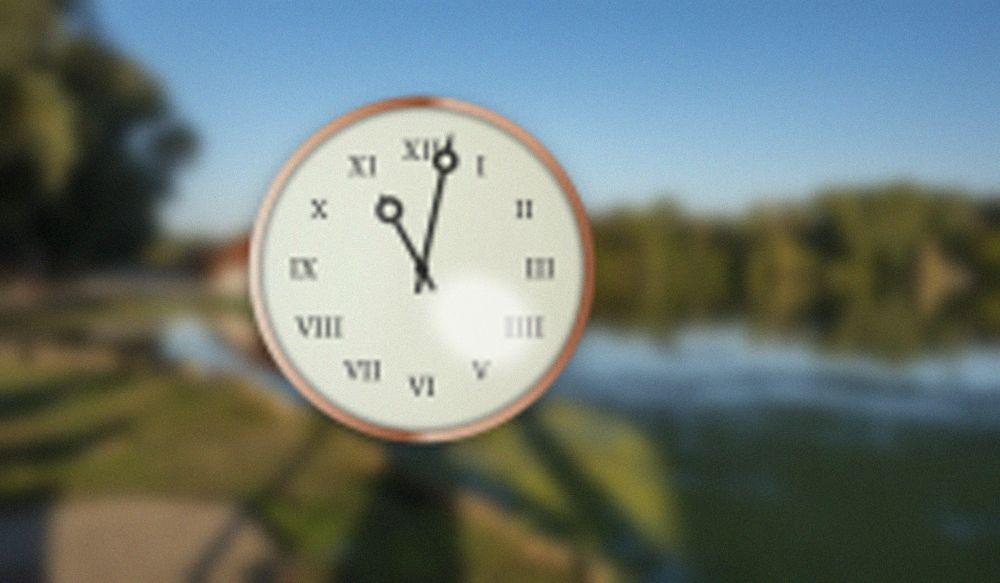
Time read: 11:02
